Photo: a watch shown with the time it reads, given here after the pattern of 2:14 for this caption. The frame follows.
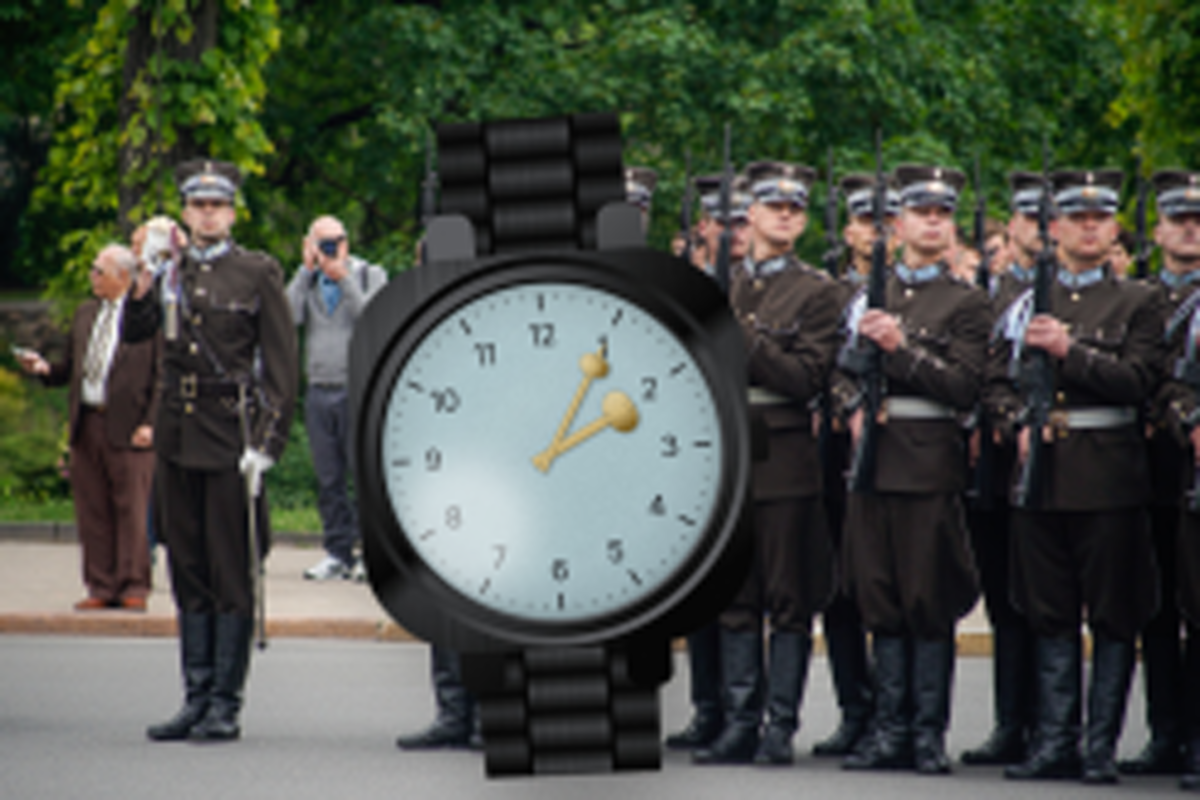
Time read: 2:05
